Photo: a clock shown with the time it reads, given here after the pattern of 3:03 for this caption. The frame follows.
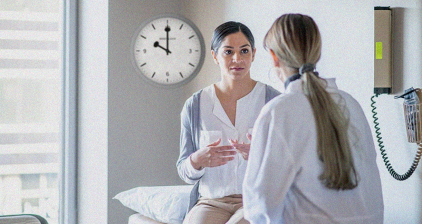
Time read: 10:00
